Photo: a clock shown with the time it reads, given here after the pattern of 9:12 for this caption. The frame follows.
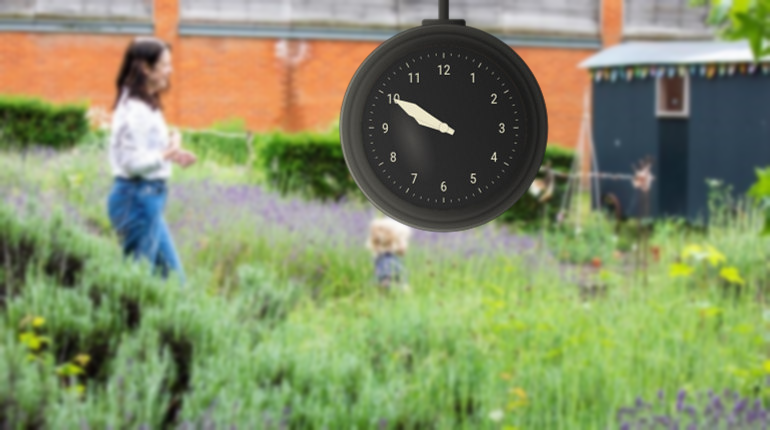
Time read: 9:50
